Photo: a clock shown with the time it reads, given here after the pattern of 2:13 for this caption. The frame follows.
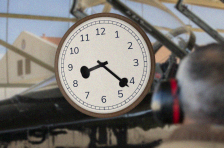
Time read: 8:22
